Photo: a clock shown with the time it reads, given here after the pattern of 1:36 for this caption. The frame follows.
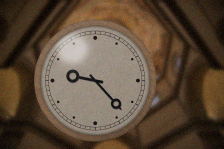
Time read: 9:23
